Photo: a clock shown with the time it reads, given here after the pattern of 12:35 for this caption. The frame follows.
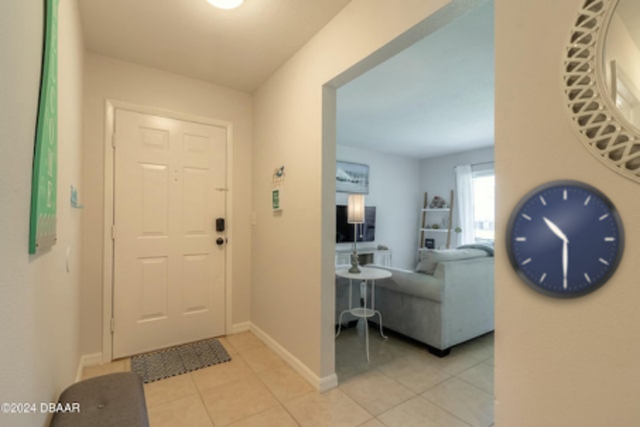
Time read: 10:30
